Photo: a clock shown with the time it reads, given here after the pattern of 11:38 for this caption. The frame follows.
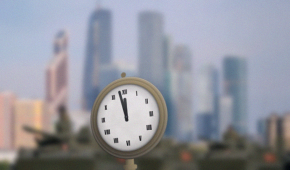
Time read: 11:58
